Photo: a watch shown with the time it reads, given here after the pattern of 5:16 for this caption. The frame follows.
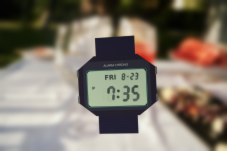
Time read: 7:35
